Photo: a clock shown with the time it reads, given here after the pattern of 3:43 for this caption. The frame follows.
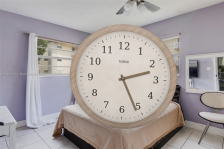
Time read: 2:26
